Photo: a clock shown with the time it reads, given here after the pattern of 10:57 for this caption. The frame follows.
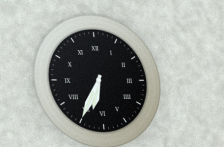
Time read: 6:35
